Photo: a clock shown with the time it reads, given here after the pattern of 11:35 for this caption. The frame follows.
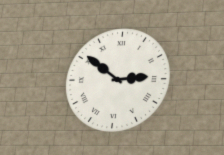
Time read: 2:51
